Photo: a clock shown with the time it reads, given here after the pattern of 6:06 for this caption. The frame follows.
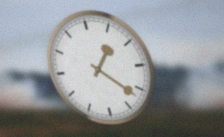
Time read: 1:22
